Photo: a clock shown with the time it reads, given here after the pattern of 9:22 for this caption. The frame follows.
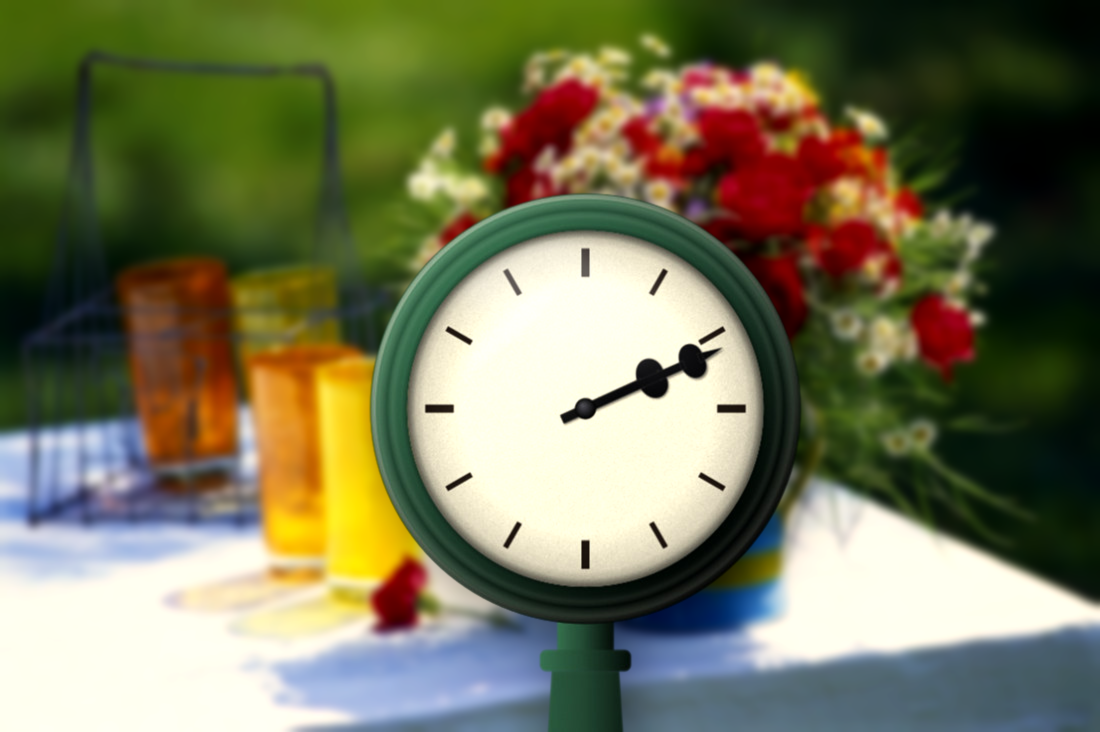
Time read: 2:11
